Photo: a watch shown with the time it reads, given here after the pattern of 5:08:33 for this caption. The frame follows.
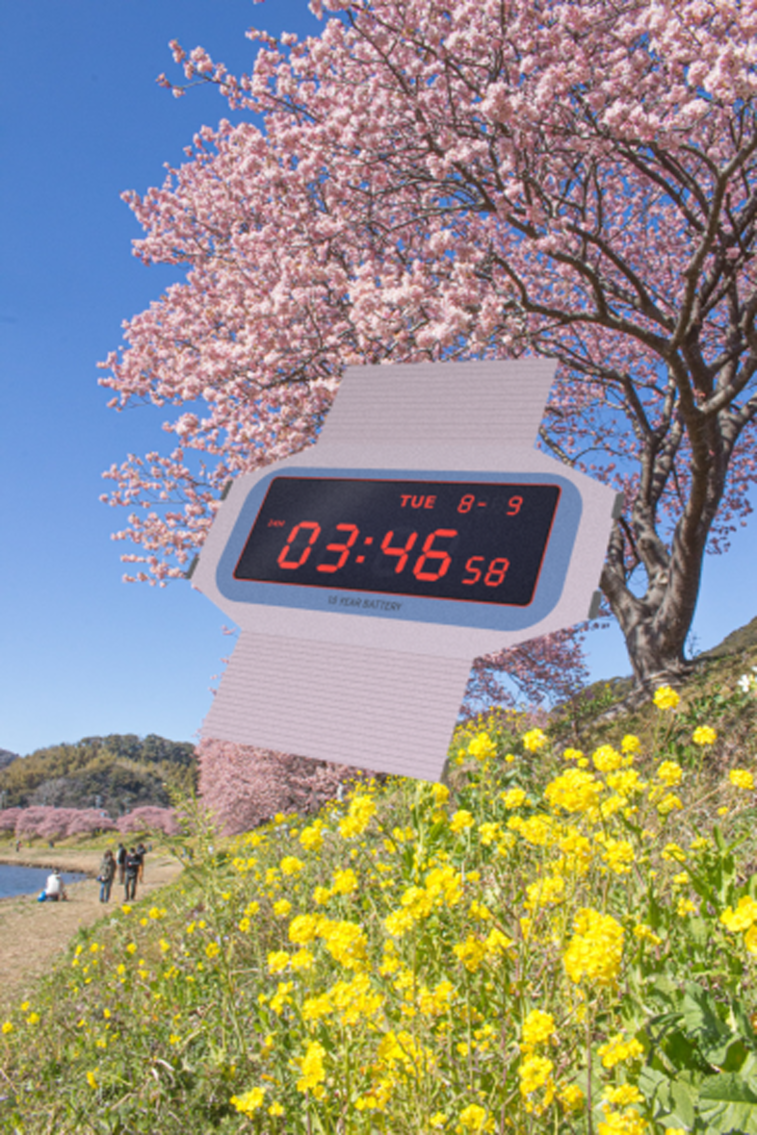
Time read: 3:46:58
